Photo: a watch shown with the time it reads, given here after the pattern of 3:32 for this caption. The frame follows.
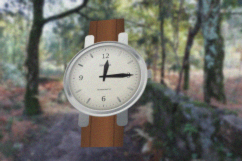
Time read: 12:15
